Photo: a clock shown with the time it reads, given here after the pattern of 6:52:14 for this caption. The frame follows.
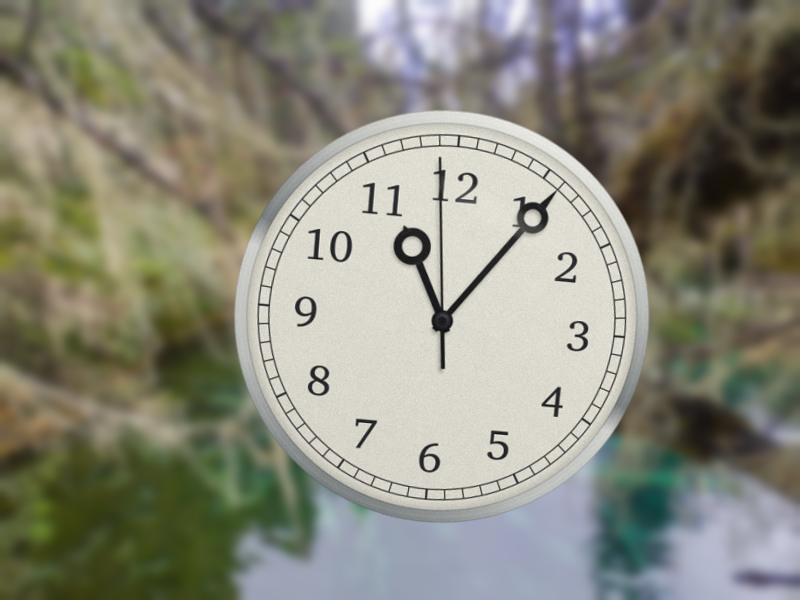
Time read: 11:05:59
